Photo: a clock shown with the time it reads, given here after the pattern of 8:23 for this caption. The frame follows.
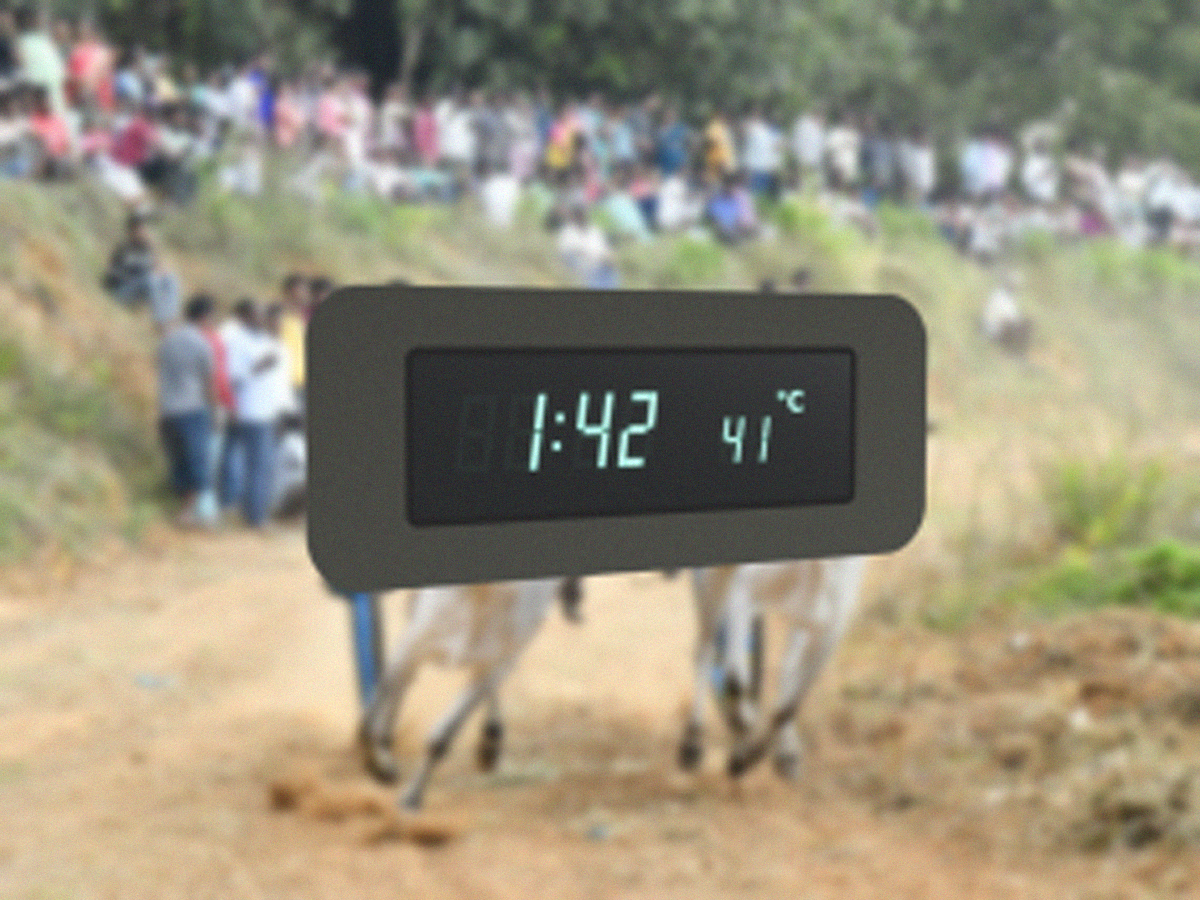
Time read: 1:42
